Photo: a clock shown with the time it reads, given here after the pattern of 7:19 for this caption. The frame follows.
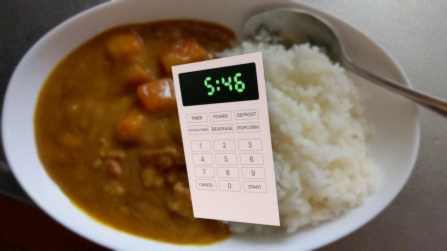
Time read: 5:46
